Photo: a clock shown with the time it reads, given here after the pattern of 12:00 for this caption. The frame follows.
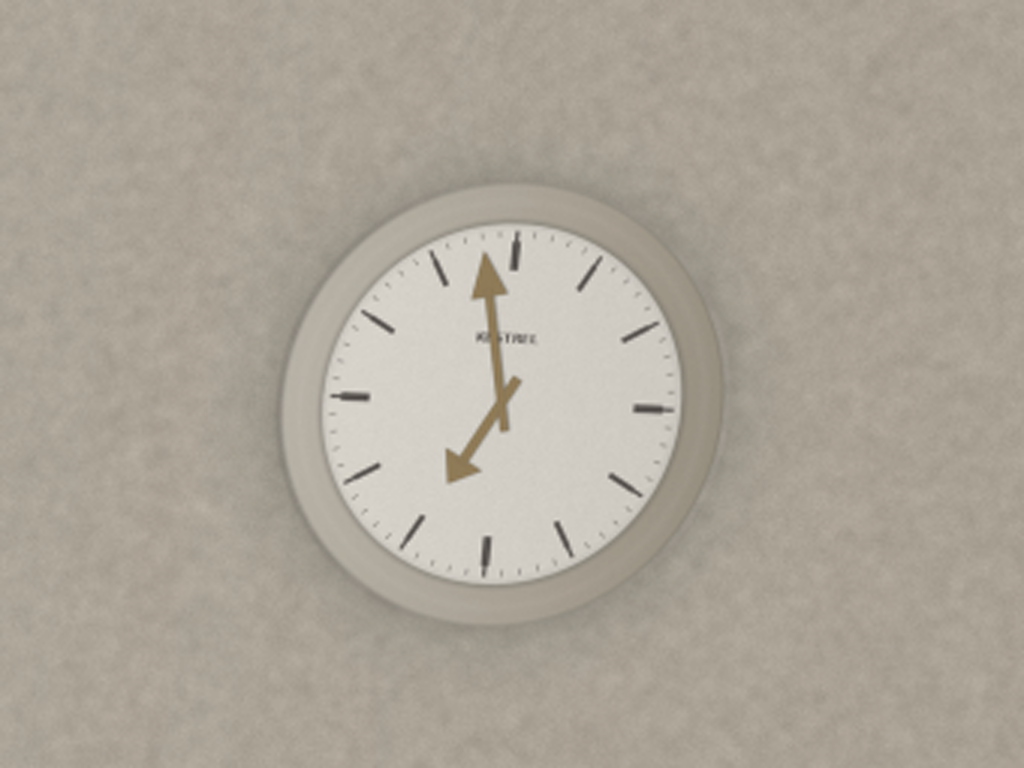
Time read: 6:58
